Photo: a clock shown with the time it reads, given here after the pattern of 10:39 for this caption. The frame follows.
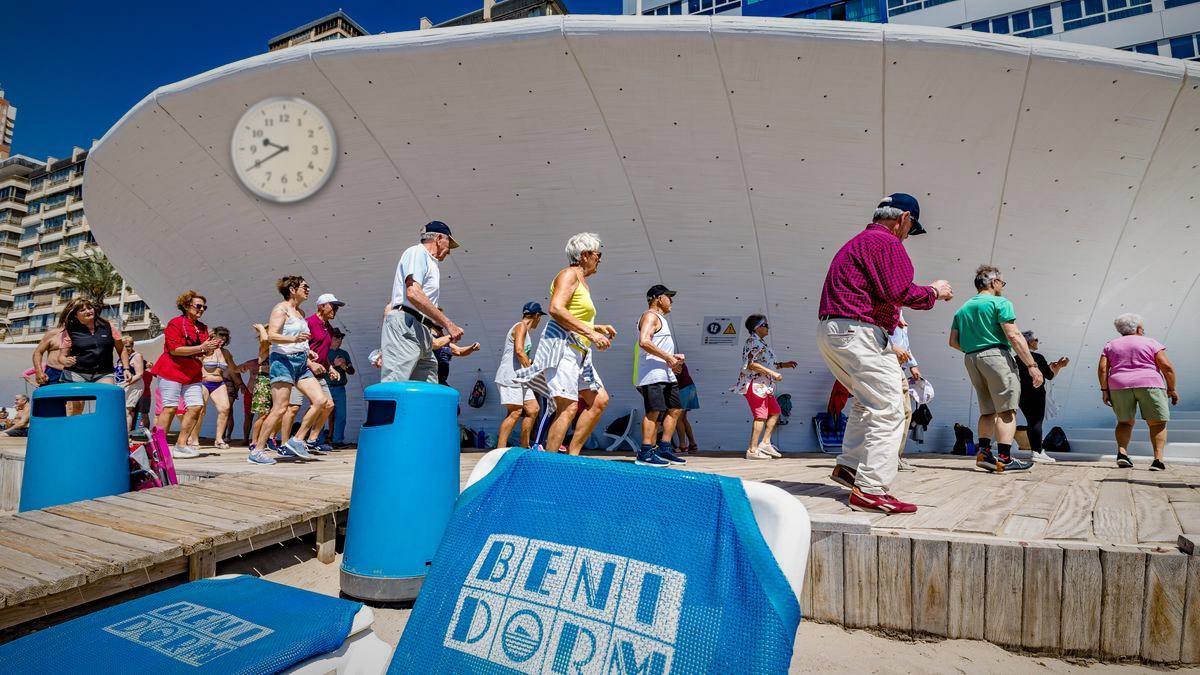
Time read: 9:40
